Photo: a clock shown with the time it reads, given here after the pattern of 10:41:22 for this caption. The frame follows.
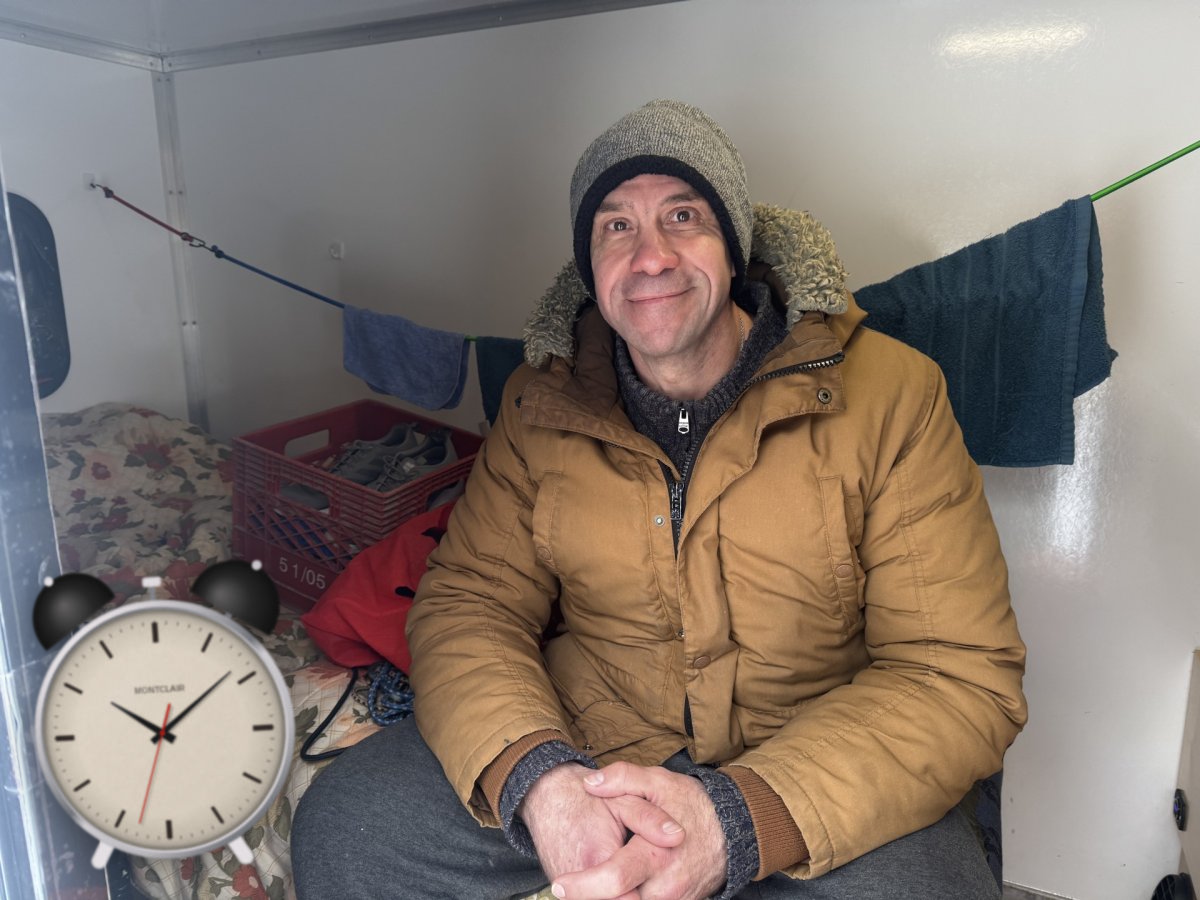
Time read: 10:08:33
